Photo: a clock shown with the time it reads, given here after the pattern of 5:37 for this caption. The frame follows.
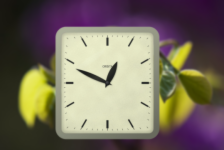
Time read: 12:49
